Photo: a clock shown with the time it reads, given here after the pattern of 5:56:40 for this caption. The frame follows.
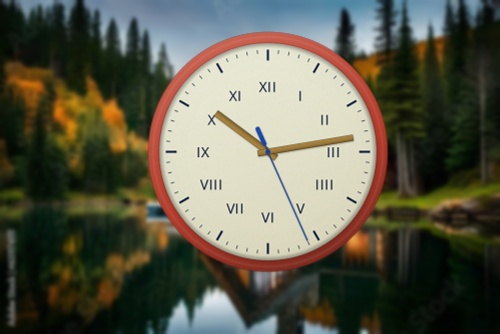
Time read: 10:13:26
